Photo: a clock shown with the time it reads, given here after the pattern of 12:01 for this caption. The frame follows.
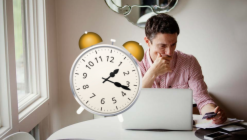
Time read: 1:17
